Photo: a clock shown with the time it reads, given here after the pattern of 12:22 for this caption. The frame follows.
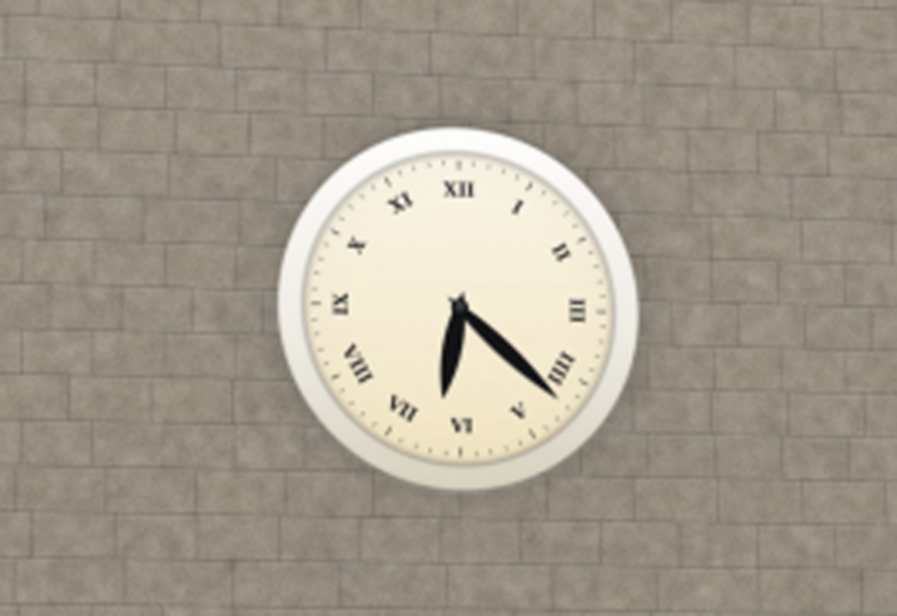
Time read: 6:22
